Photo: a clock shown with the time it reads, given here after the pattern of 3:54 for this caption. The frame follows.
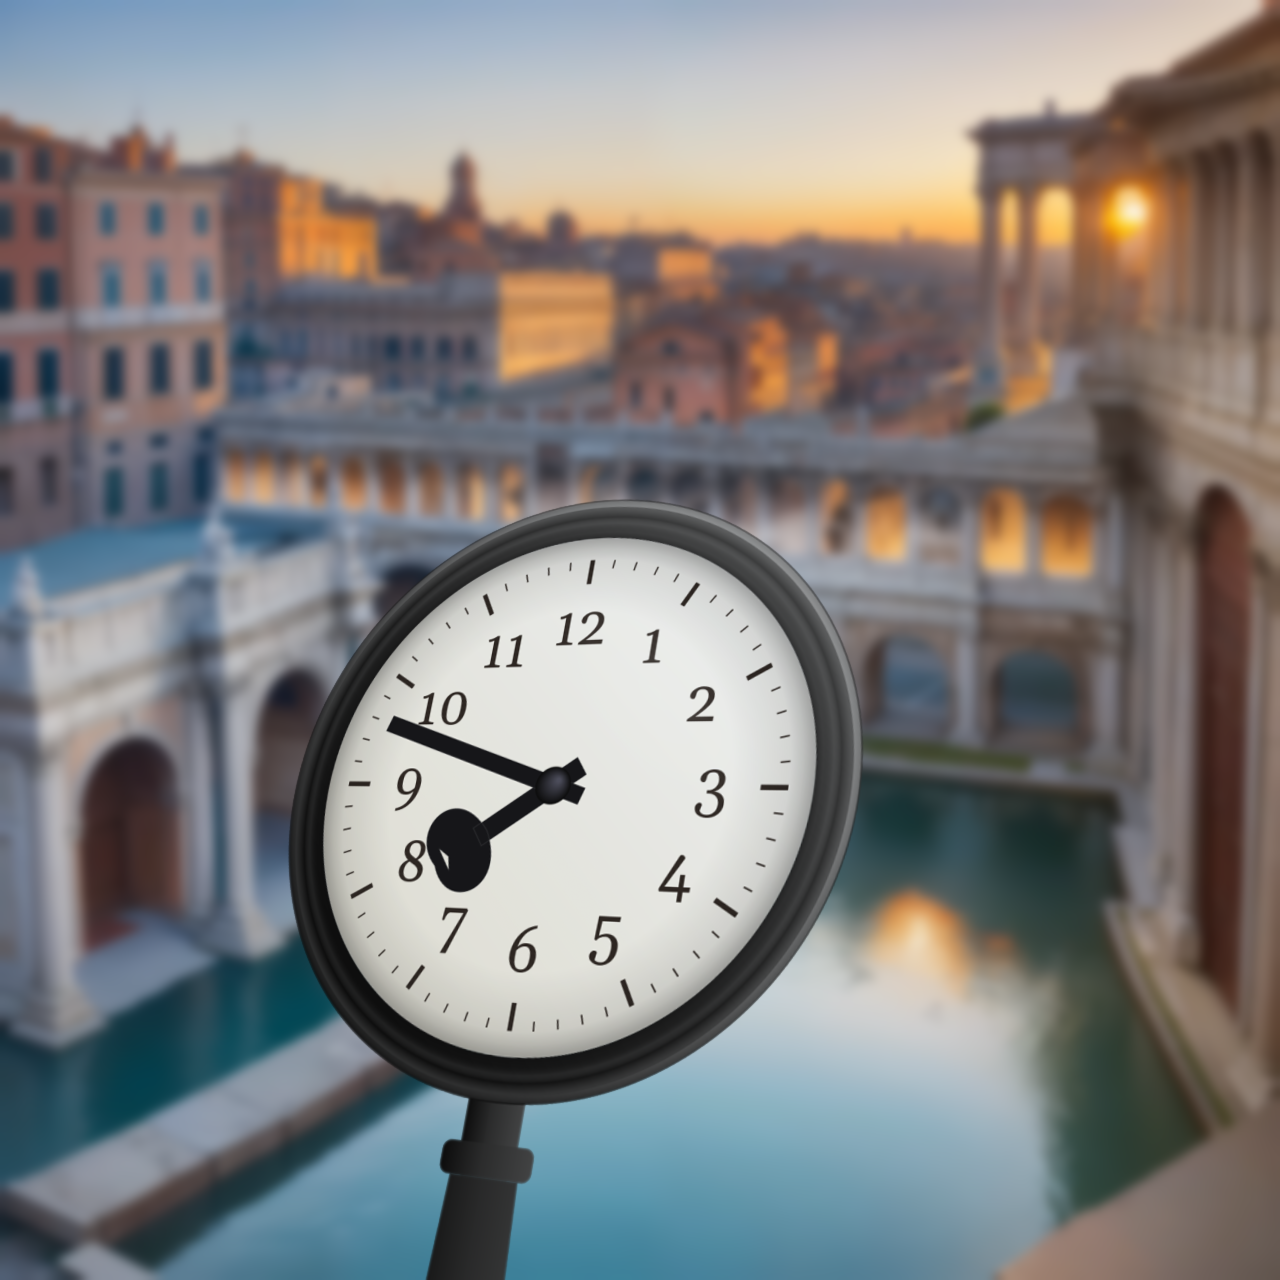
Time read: 7:48
